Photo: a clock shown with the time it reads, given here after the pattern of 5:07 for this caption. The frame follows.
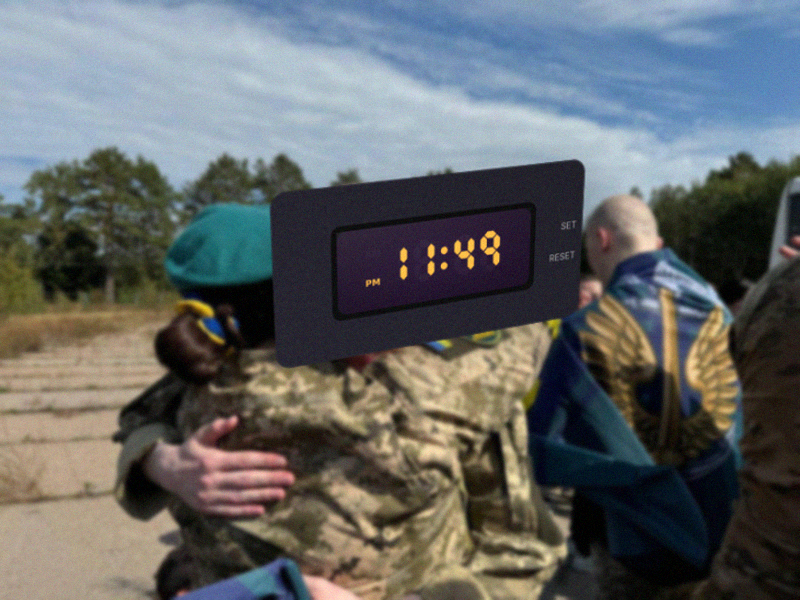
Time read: 11:49
